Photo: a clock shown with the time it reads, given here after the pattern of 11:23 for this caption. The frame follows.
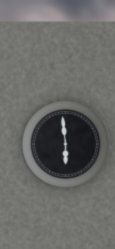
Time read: 5:59
